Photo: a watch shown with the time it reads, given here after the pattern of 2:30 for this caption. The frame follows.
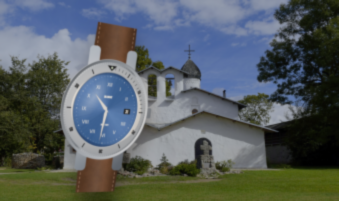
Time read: 10:31
